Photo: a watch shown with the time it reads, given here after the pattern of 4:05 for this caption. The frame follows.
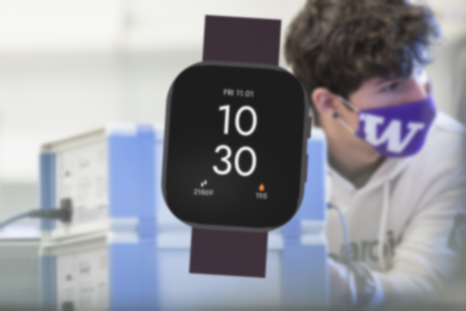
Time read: 10:30
